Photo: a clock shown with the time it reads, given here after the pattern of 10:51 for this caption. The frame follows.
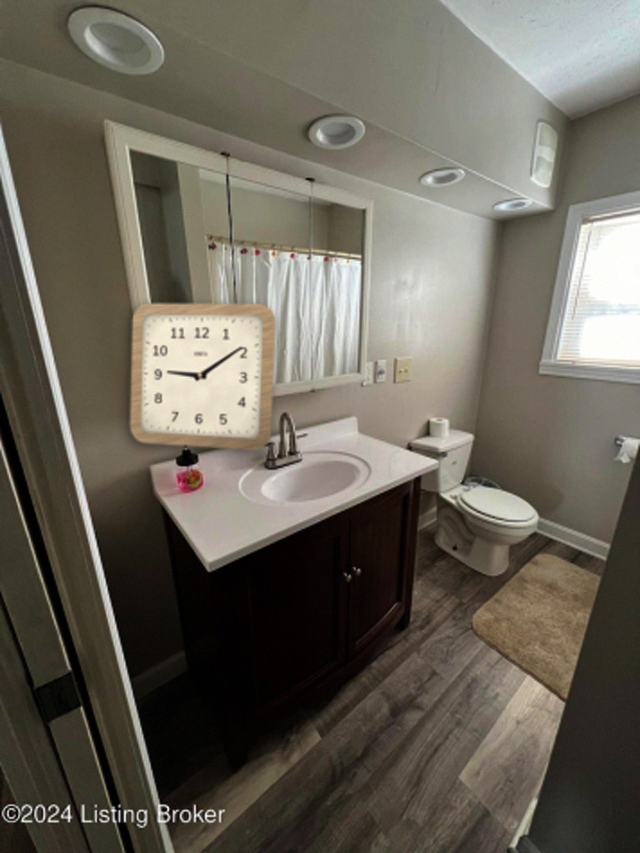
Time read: 9:09
